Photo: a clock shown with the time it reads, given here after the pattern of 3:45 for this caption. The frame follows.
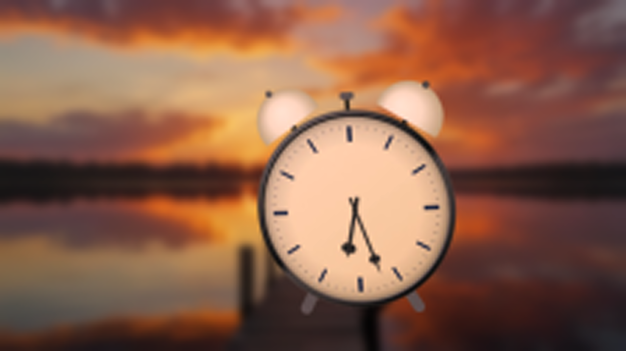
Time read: 6:27
